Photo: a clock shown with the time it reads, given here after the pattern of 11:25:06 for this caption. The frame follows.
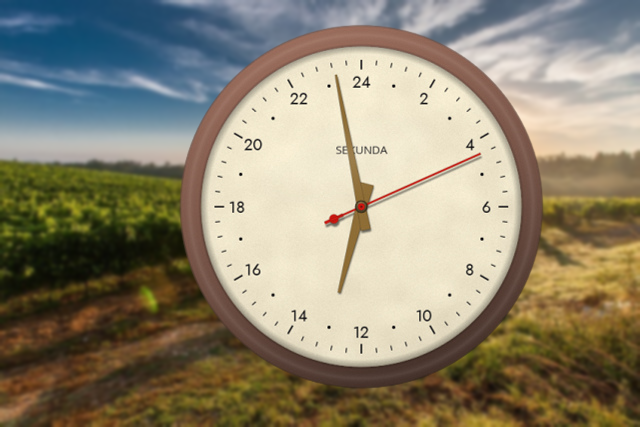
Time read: 12:58:11
